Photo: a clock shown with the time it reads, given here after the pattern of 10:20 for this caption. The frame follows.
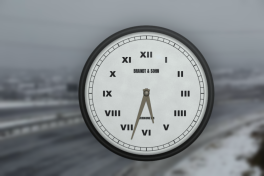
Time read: 5:33
